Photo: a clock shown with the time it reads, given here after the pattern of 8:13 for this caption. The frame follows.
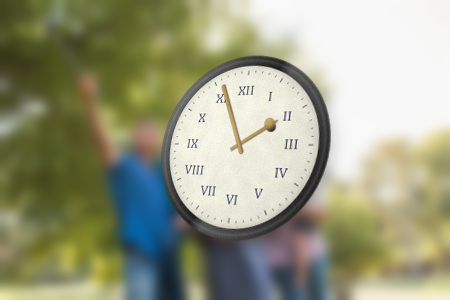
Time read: 1:56
